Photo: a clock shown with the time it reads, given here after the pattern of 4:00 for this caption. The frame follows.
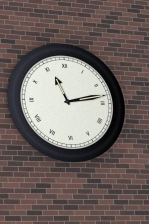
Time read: 11:13
